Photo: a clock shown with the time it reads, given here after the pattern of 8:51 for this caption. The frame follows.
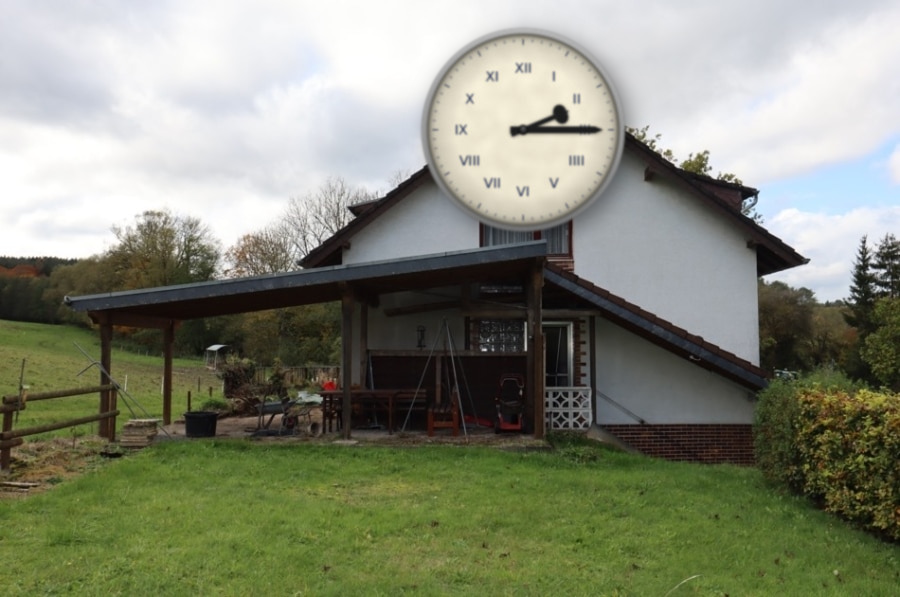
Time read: 2:15
